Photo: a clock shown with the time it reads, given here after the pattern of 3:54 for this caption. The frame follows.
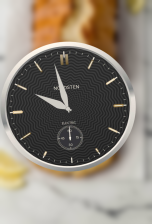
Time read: 9:58
